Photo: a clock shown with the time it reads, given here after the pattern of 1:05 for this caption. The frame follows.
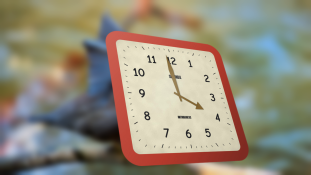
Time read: 3:59
